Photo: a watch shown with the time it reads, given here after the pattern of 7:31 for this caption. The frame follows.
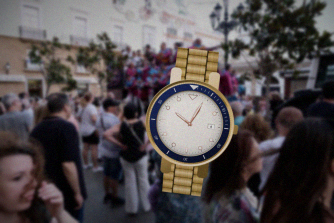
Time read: 10:04
